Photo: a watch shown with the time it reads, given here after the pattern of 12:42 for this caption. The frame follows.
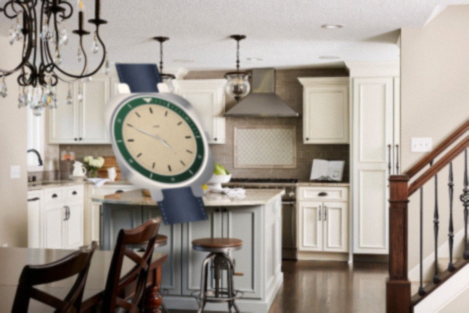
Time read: 4:50
